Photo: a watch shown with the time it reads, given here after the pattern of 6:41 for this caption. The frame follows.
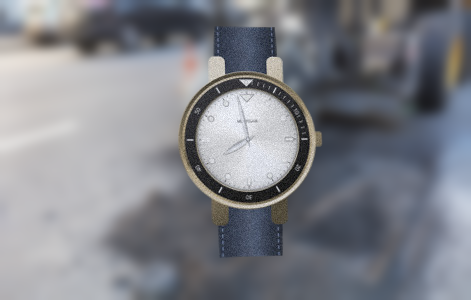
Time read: 7:58
